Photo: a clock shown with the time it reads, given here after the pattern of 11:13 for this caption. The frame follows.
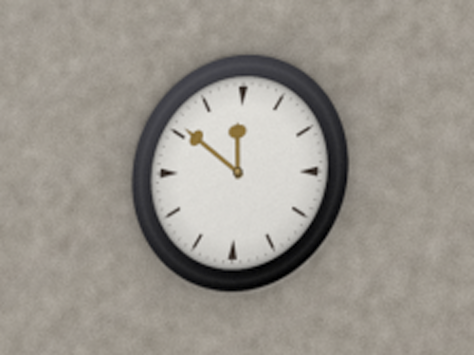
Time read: 11:51
